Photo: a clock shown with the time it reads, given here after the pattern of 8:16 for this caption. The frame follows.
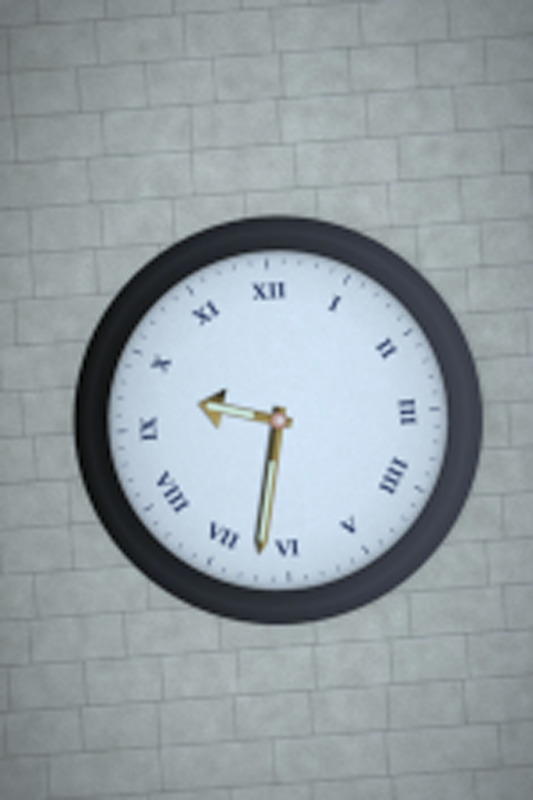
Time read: 9:32
